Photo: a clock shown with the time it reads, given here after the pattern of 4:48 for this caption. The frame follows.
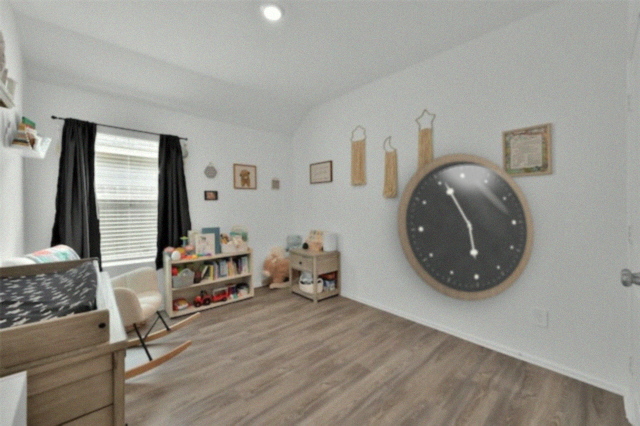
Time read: 5:56
